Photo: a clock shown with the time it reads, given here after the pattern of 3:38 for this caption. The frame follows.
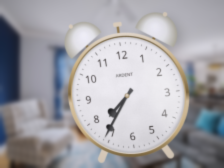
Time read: 7:36
